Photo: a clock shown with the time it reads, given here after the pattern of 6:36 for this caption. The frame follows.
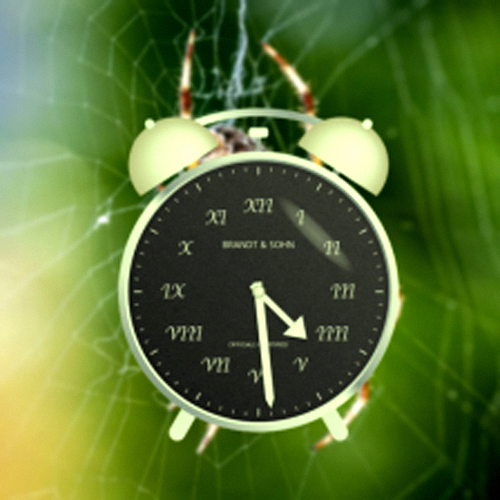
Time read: 4:29
